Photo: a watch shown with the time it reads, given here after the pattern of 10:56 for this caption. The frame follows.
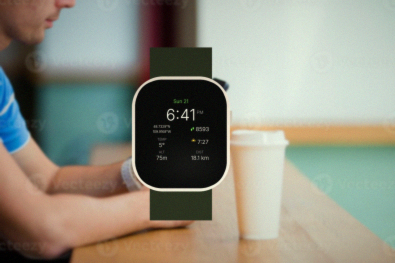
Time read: 6:41
